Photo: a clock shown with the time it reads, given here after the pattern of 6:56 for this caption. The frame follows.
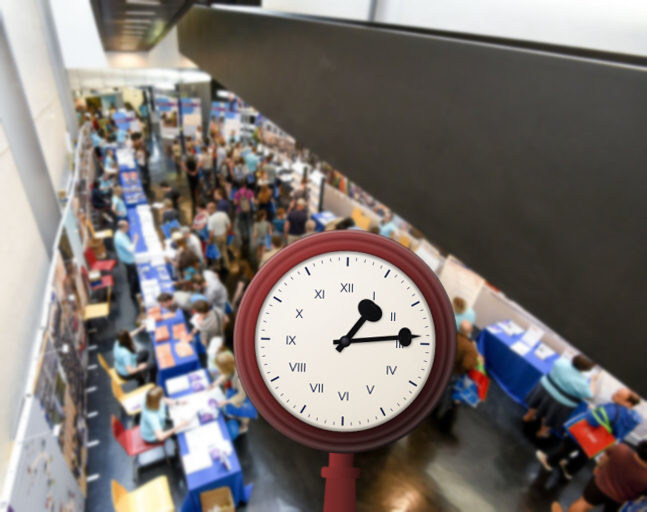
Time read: 1:14
